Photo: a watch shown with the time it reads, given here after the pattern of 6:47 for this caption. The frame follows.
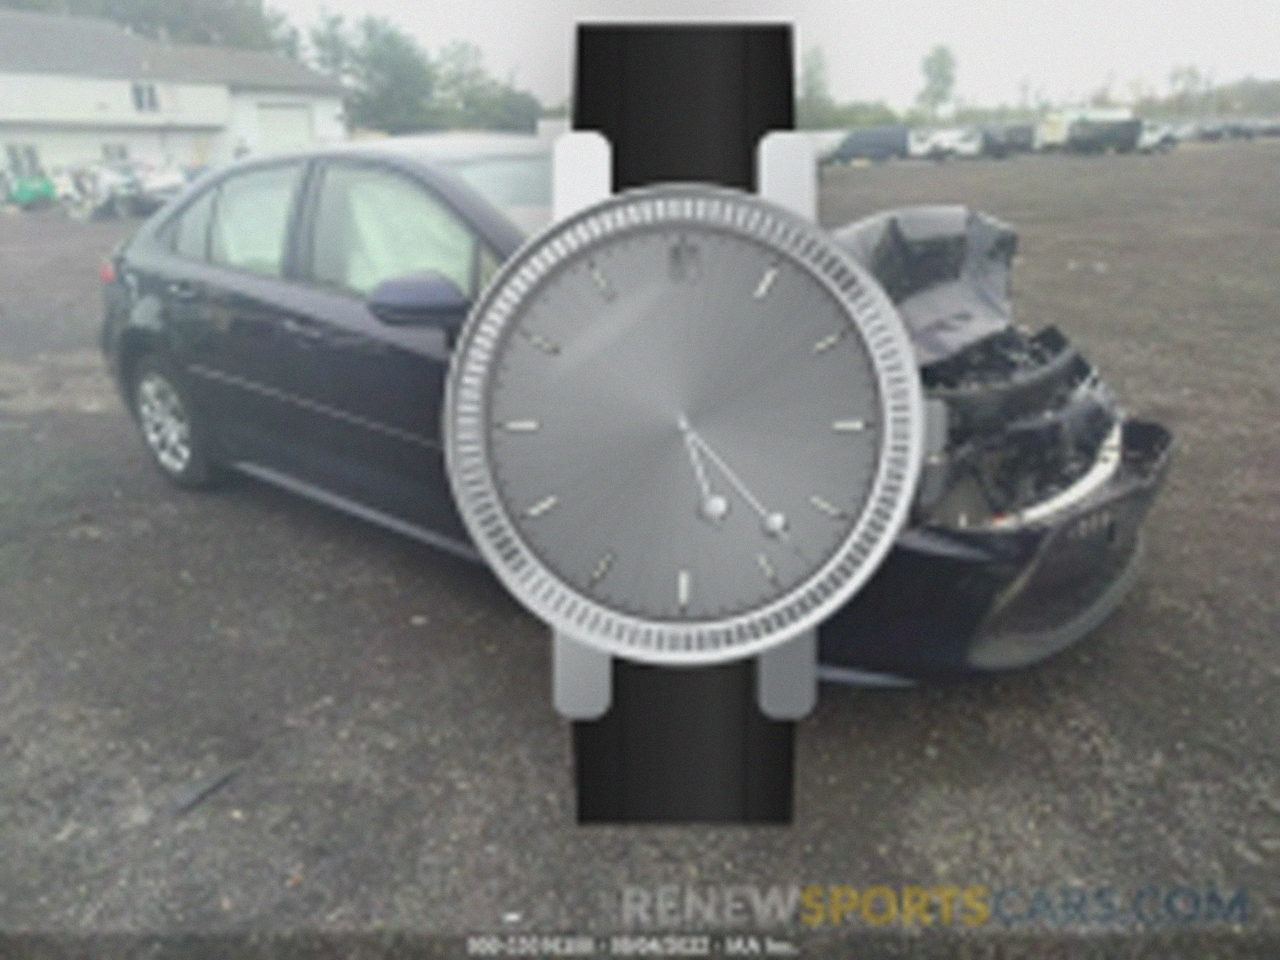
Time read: 5:23
